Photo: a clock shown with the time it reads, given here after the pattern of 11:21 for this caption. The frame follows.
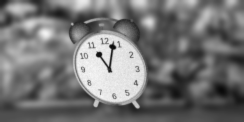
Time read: 11:03
